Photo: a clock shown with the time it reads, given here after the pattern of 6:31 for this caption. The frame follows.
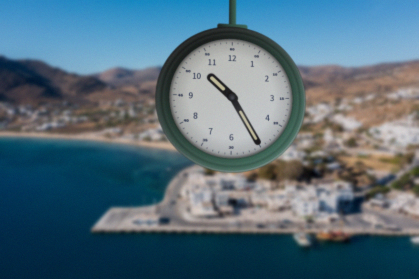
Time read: 10:25
